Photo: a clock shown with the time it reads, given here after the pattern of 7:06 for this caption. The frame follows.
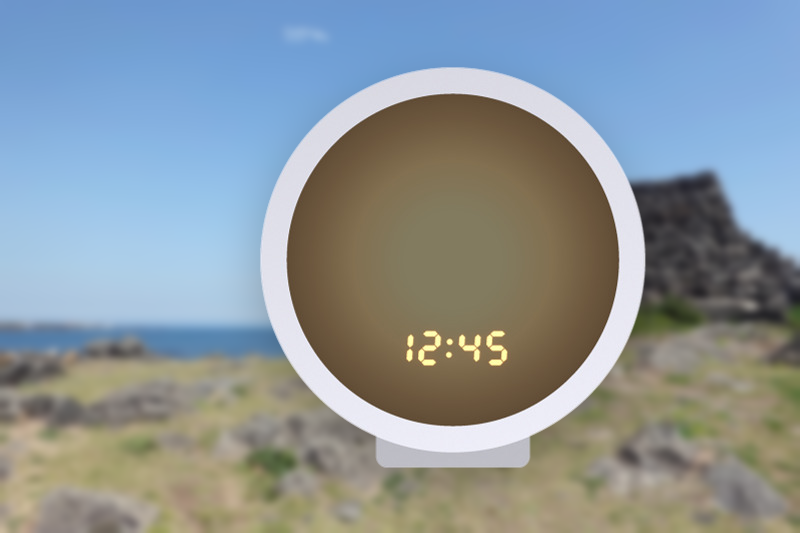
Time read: 12:45
